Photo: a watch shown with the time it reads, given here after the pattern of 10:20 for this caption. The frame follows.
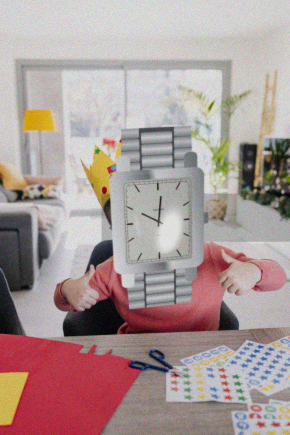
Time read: 10:01
